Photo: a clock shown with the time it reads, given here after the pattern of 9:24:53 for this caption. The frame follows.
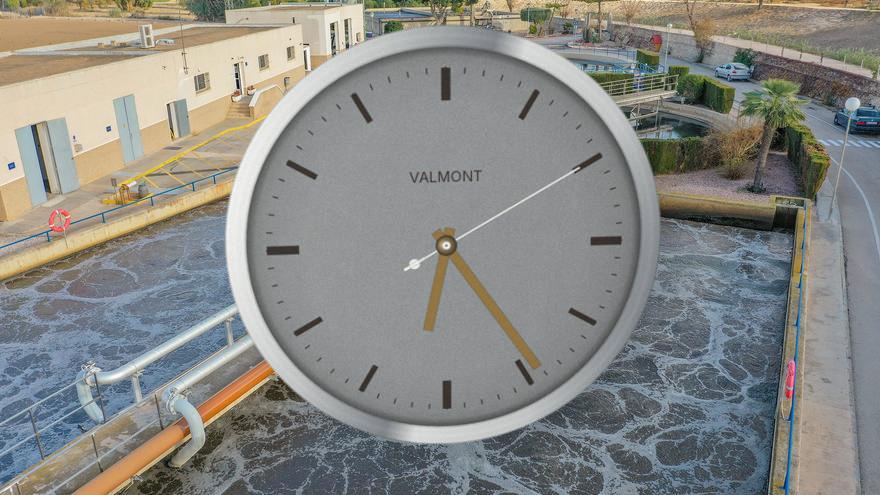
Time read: 6:24:10
